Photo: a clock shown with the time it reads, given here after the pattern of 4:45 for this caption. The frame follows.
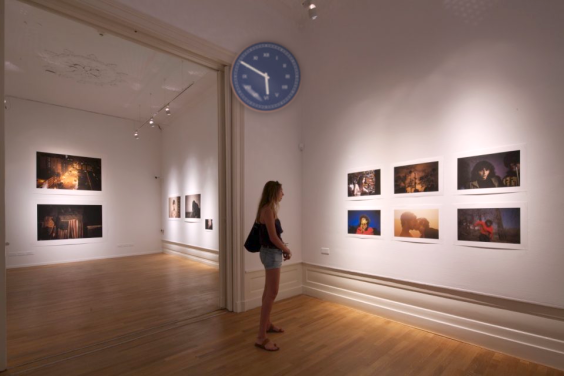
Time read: 5:50
